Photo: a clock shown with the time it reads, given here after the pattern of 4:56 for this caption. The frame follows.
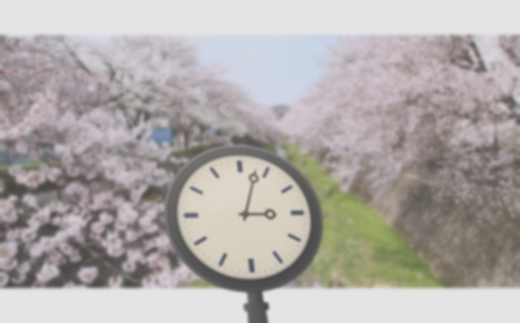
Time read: 3:03
